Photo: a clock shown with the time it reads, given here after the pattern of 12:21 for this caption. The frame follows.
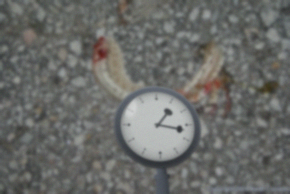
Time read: 1:17
